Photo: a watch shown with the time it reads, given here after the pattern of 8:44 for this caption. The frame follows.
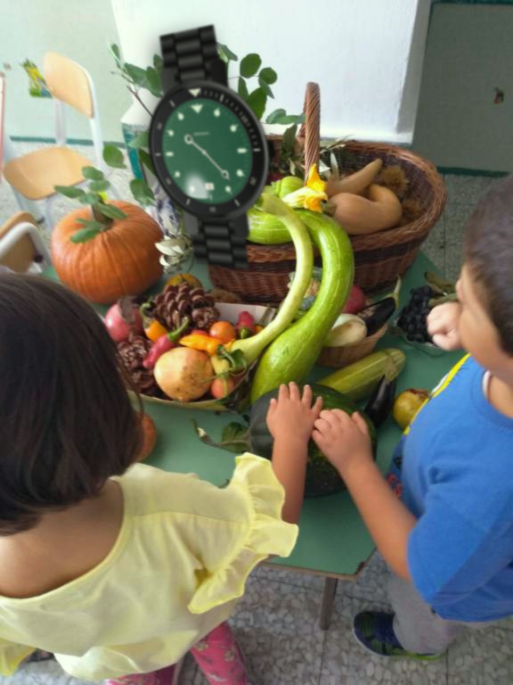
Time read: 10:23
